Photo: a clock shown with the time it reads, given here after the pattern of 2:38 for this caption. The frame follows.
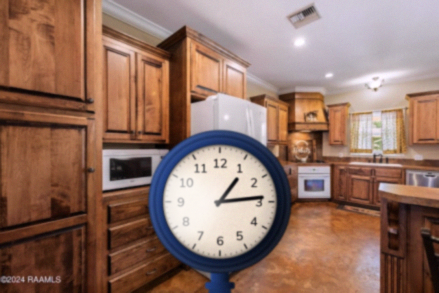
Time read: 1:14
